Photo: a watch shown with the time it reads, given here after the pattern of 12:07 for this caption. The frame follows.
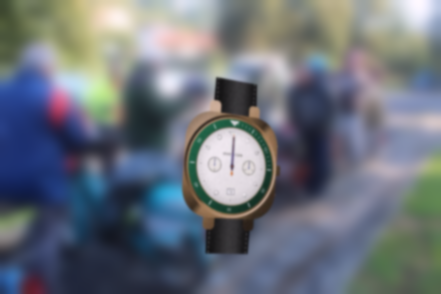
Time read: 12:00
